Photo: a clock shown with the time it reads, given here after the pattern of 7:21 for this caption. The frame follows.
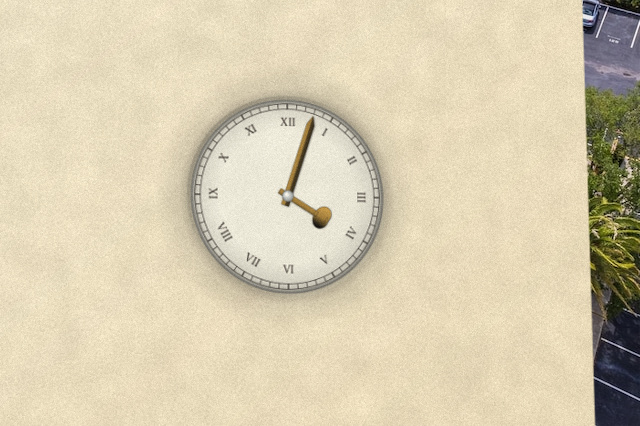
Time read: 4:03
